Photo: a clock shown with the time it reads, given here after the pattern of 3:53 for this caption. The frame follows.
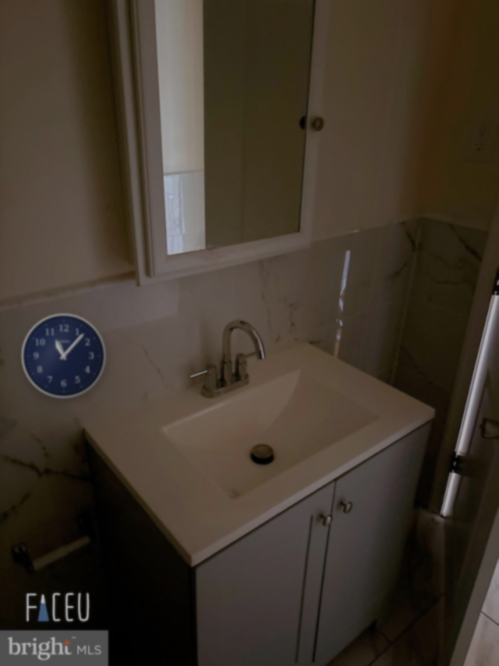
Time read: 11:07
